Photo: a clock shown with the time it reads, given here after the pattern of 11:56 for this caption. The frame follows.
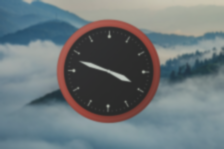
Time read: 3:48
